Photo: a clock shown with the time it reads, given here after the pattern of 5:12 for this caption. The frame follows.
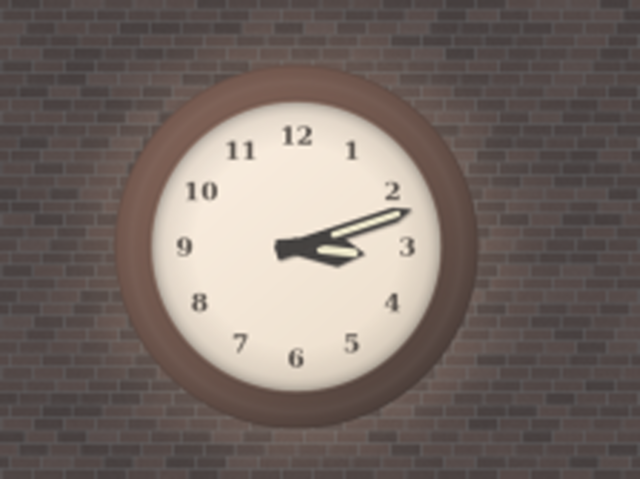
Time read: 3:12
